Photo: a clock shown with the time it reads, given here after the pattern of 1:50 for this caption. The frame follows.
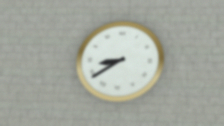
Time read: 8:39
